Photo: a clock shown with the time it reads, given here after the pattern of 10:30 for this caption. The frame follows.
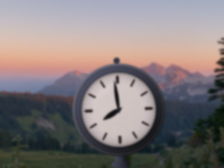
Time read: 7:59
